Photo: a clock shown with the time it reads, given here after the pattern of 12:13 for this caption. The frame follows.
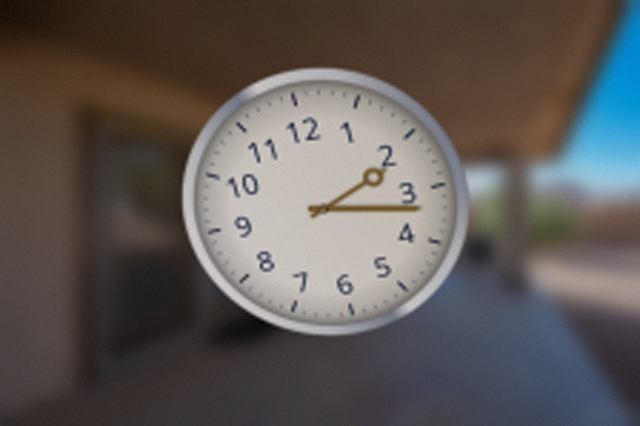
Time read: 2:17
